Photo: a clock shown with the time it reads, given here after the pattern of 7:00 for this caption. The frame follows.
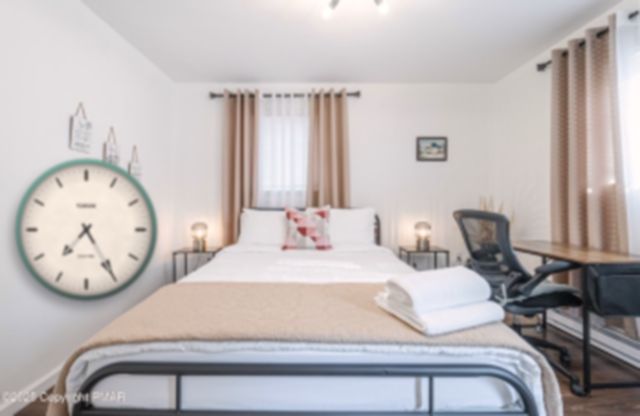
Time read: 7:25
